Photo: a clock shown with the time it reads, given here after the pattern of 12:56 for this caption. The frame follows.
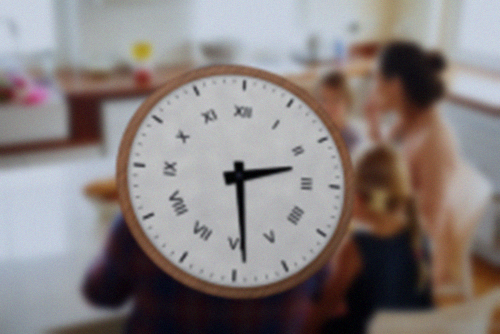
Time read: 2:29
